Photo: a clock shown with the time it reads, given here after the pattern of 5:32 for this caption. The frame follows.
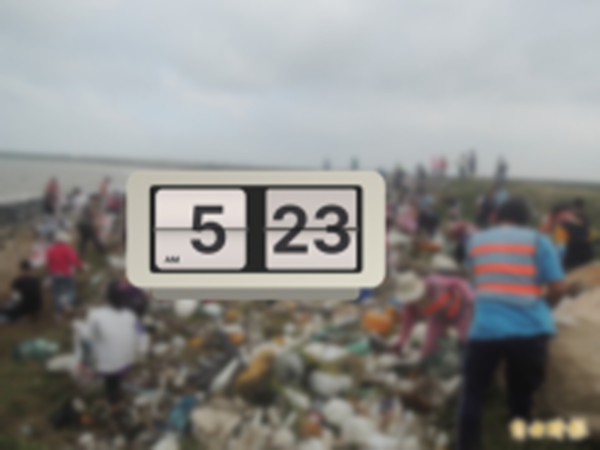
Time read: 5:23
